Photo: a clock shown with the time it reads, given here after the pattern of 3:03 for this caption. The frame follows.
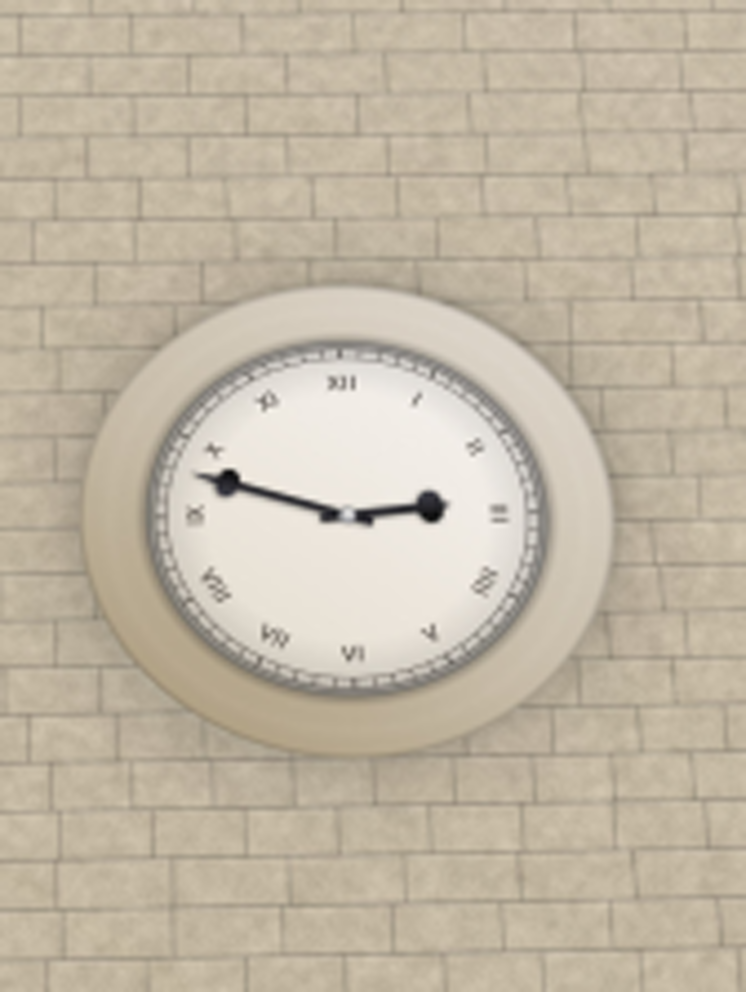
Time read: 2:48
